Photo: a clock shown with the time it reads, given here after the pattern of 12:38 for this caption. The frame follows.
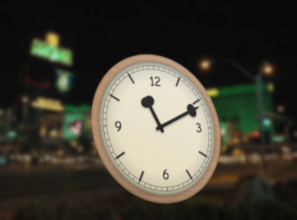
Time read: 11:11
